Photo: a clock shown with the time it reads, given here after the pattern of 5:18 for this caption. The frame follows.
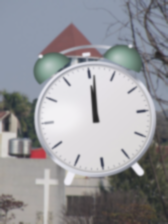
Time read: 12:01
